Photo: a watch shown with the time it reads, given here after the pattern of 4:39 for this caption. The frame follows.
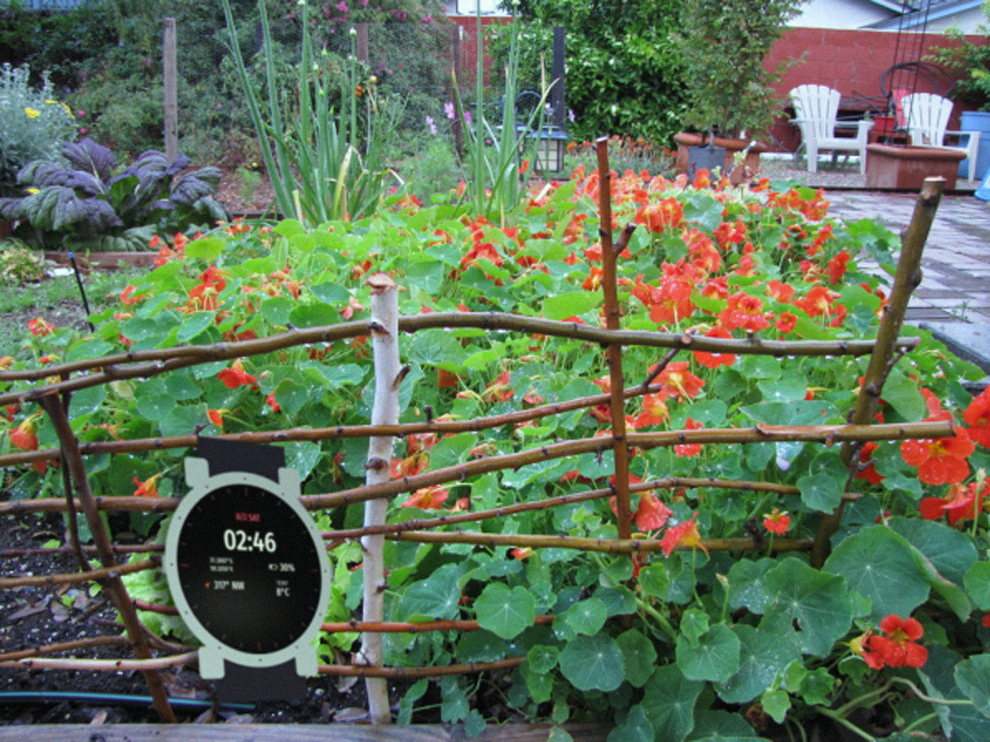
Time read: 2:46
